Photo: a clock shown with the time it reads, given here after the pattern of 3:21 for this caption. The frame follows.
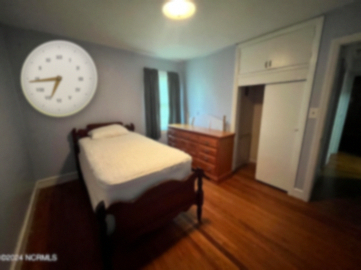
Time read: 6:44
